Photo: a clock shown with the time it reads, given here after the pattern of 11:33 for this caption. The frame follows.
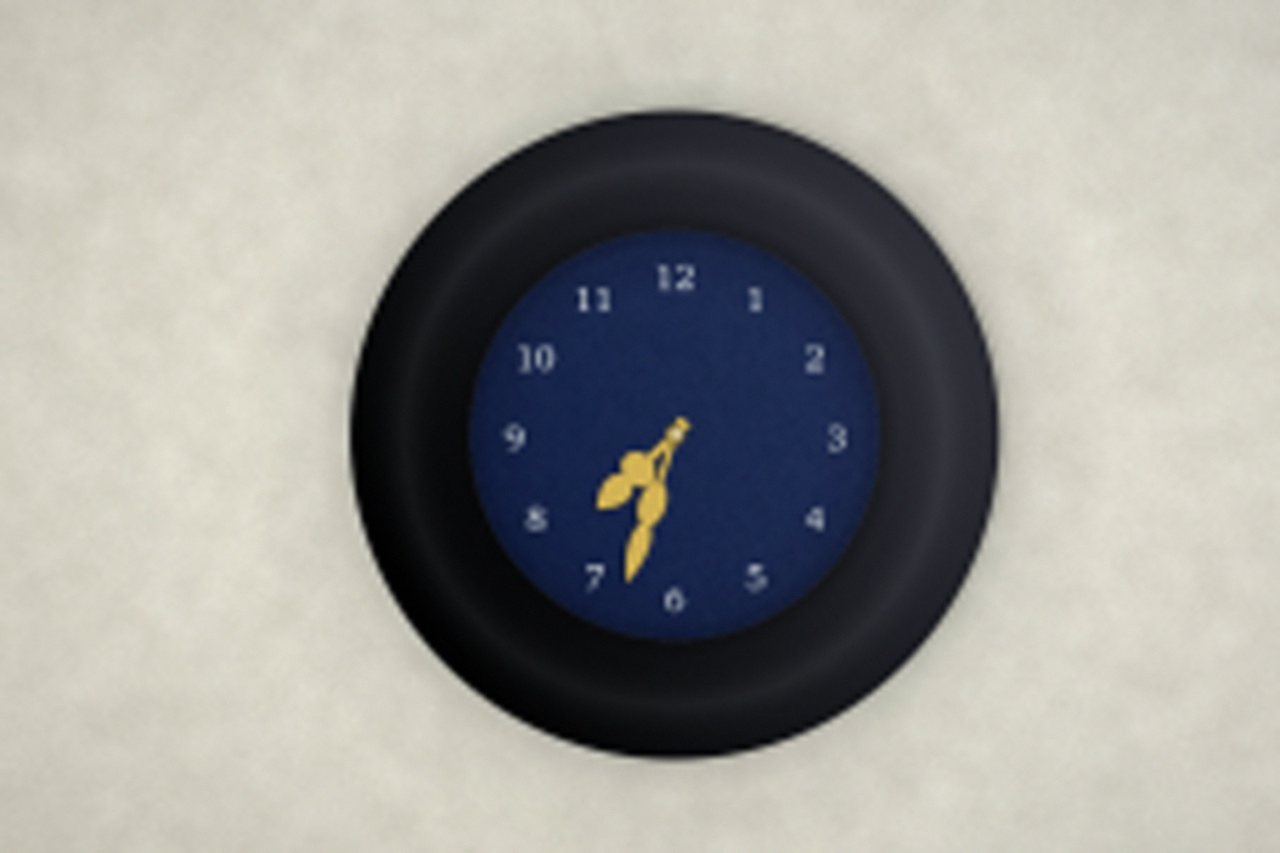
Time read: 7:33
